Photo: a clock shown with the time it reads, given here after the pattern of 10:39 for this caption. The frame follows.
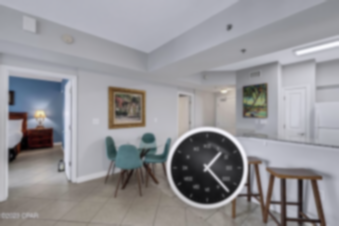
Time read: 1:23
